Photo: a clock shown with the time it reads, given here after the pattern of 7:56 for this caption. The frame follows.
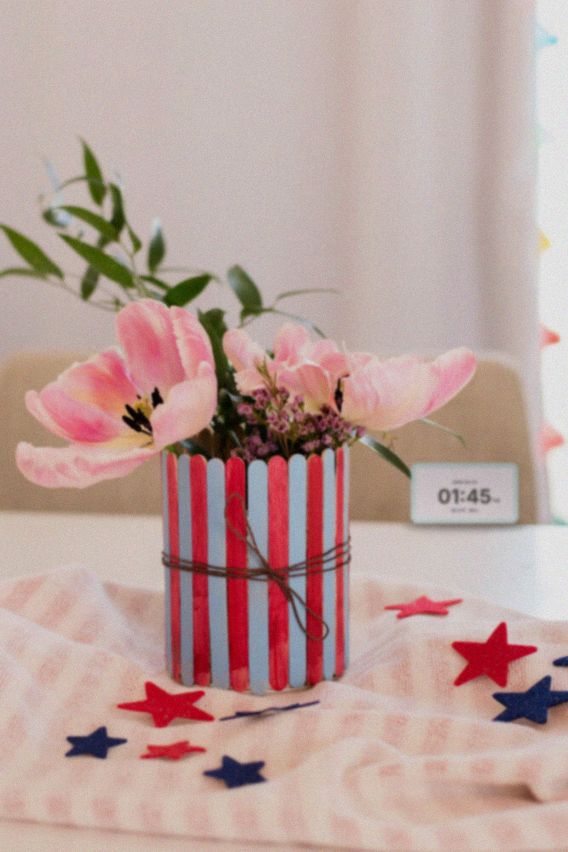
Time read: 1:45
